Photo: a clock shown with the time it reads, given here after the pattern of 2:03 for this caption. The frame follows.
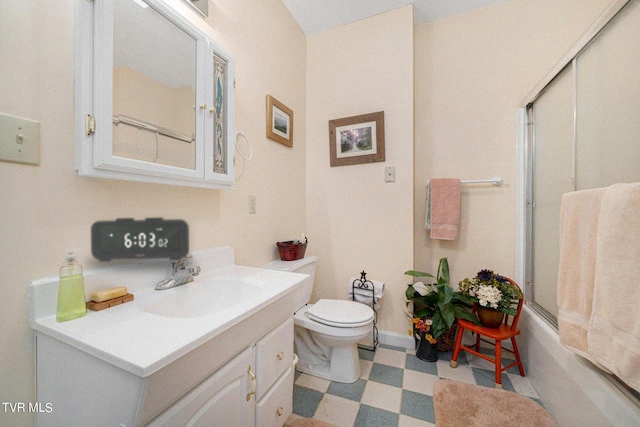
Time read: 6:03
